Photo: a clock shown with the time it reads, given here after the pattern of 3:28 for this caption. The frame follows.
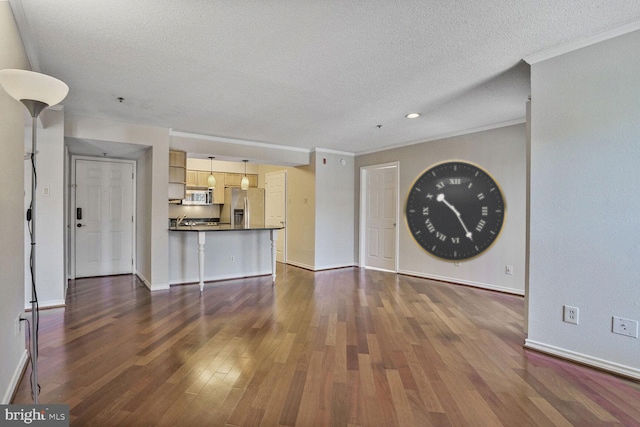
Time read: 10:25
